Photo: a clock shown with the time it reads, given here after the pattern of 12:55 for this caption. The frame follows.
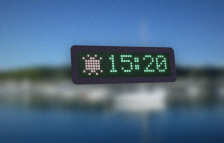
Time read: 15:20
